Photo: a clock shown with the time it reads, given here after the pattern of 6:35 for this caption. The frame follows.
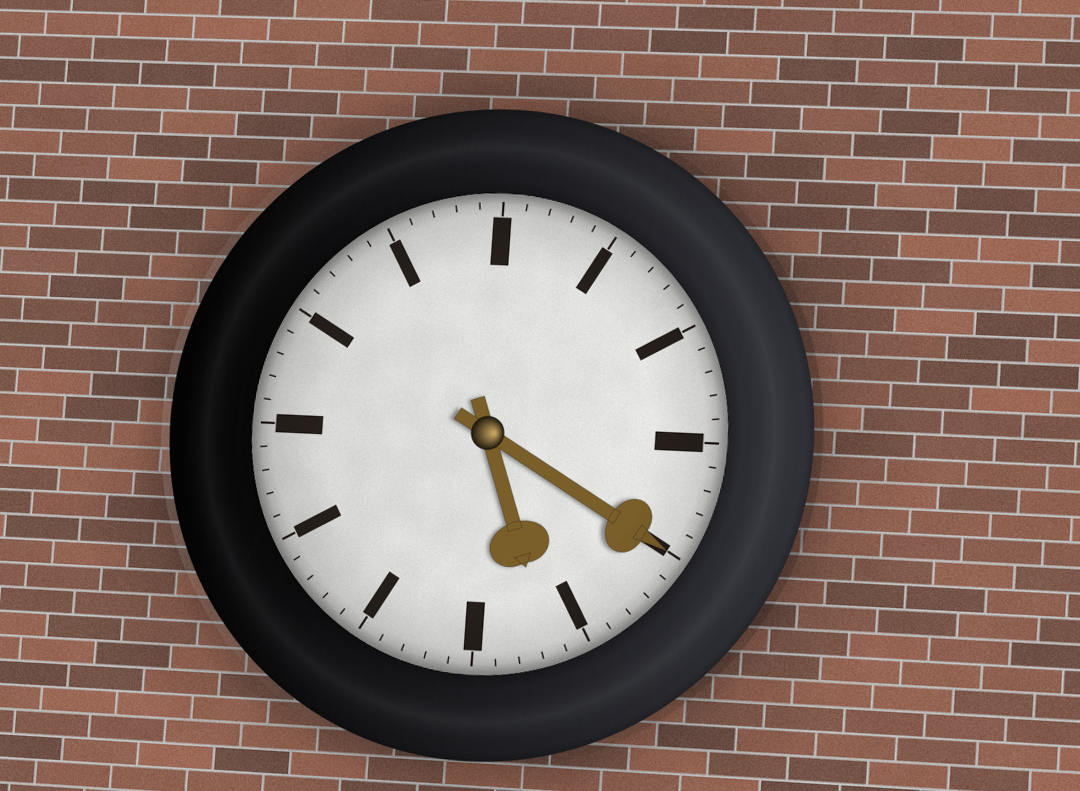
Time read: 5:20
